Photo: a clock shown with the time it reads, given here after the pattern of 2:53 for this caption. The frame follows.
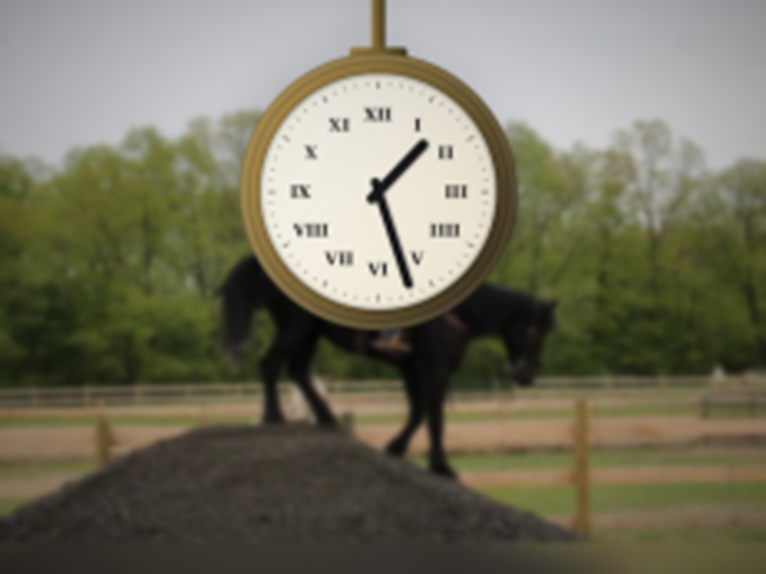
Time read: 1:27
